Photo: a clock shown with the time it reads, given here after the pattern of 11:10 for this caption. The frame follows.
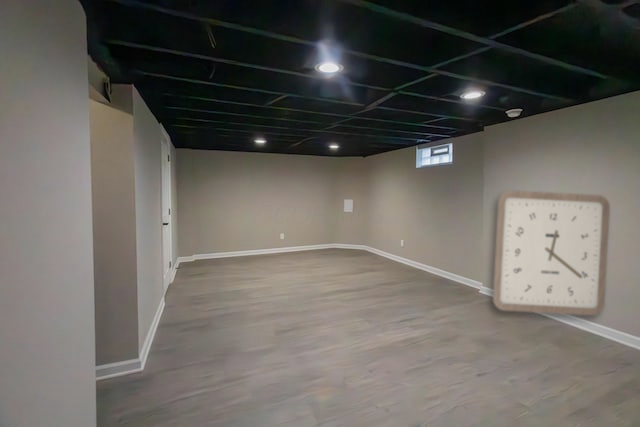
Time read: 12:21
